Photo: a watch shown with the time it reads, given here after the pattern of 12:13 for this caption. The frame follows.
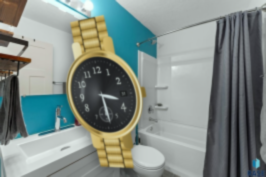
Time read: 3:29
